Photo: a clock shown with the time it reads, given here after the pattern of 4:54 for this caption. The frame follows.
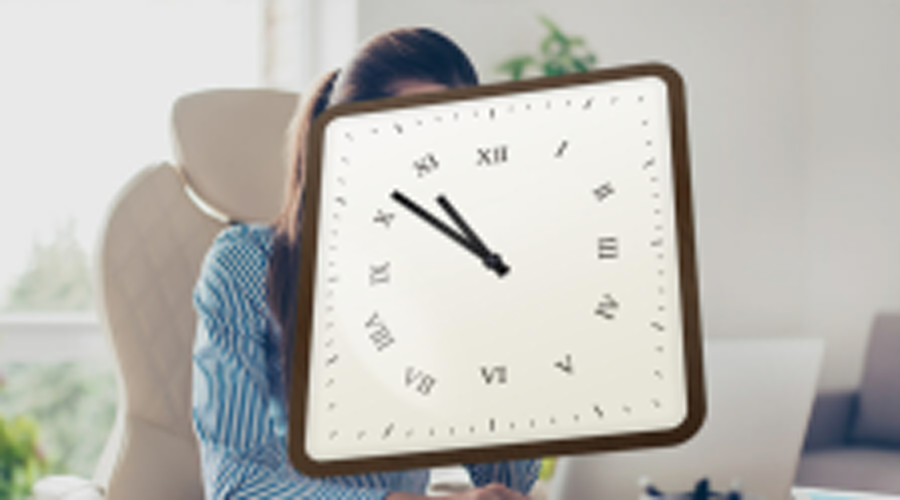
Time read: 10:52
